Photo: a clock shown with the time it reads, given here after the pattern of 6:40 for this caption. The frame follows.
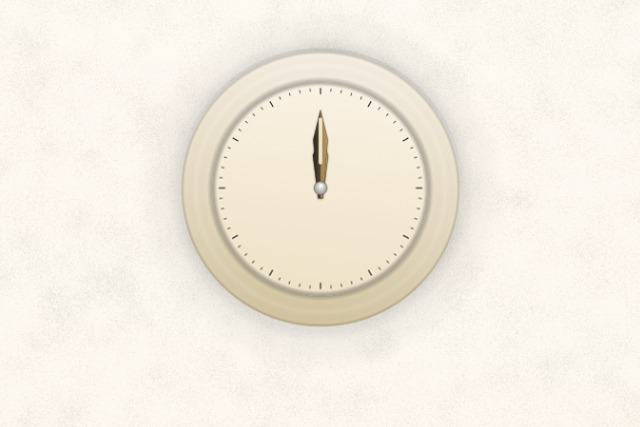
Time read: 12:00
